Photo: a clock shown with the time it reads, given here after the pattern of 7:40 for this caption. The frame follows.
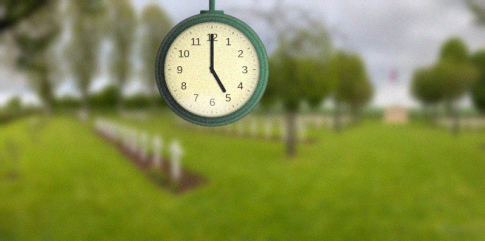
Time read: 5:00
